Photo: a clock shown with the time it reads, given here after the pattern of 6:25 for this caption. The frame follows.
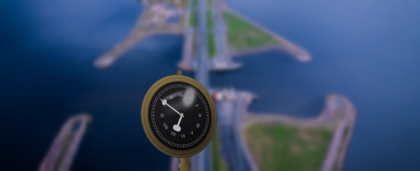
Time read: 6:51
